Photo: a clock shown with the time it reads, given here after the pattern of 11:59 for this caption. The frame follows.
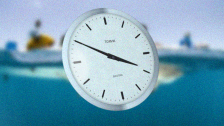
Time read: 3:50
